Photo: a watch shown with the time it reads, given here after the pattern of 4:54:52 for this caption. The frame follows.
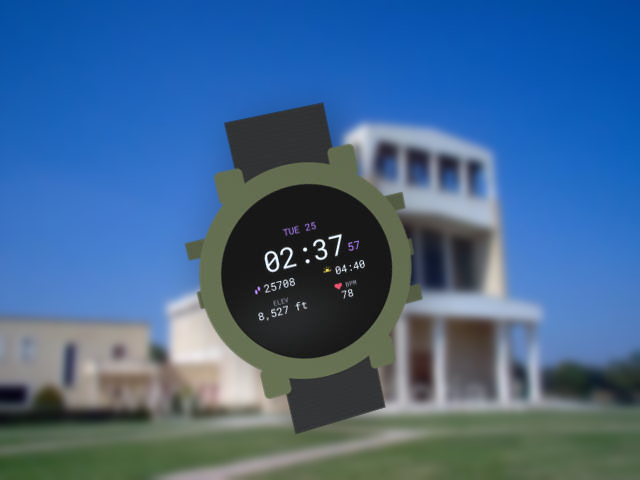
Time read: 2:37:57
